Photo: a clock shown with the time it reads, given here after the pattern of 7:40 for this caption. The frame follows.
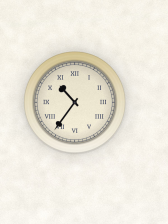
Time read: 10:36
